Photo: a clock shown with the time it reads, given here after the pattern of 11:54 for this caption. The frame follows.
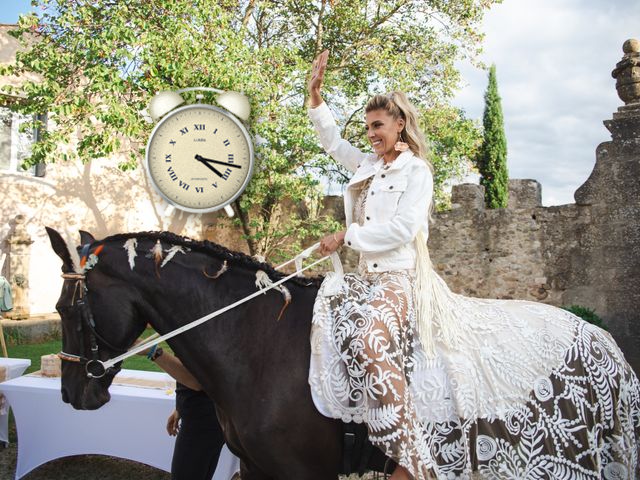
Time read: 4:17
